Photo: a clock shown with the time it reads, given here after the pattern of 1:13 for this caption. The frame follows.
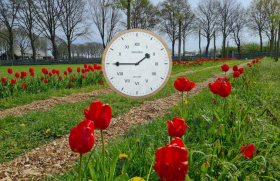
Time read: 1:45
